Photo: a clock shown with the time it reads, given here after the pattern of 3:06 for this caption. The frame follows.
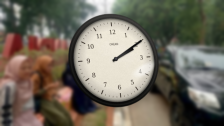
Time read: 2:10
